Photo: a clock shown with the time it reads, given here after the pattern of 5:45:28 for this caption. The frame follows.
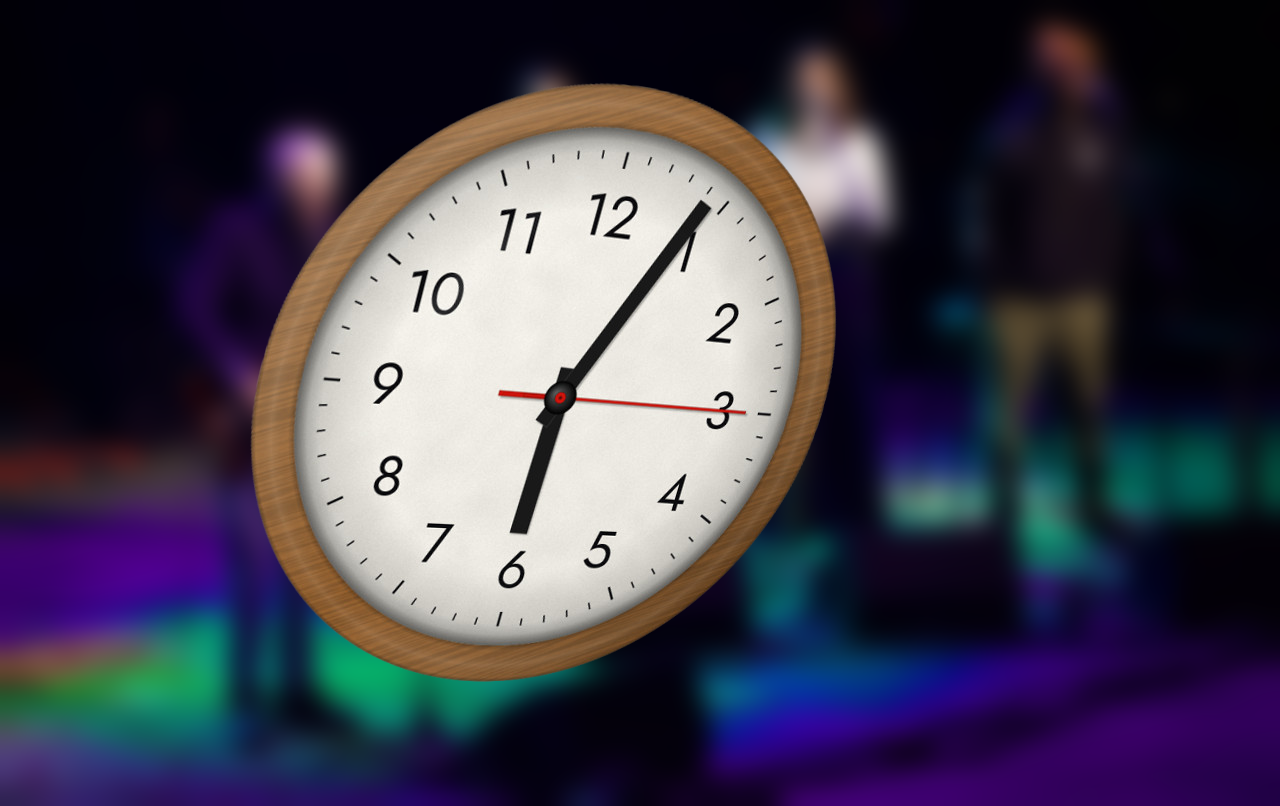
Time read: 6:04:15
